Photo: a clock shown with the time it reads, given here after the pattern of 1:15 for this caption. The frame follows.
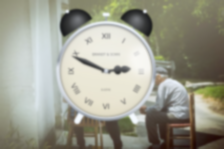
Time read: 2:49
